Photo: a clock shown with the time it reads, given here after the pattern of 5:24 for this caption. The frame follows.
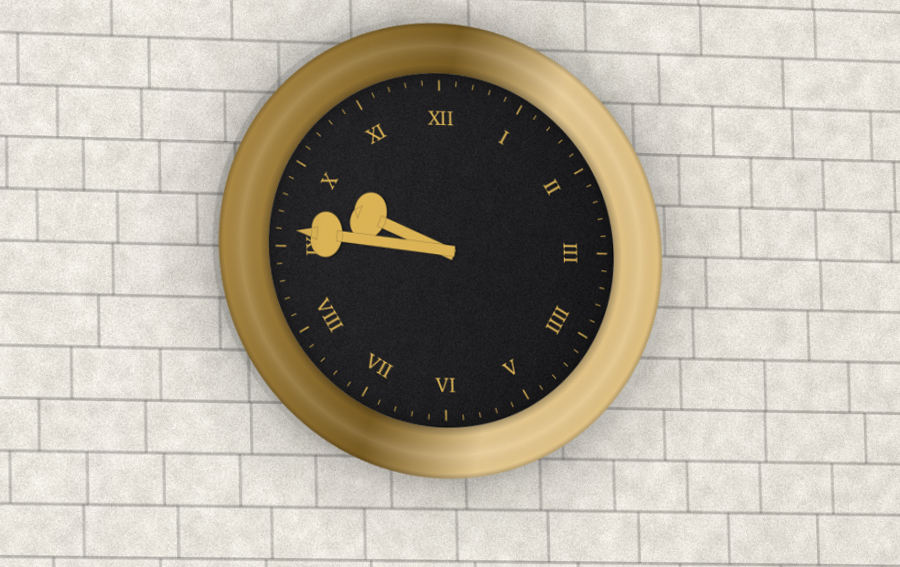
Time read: 9:46
